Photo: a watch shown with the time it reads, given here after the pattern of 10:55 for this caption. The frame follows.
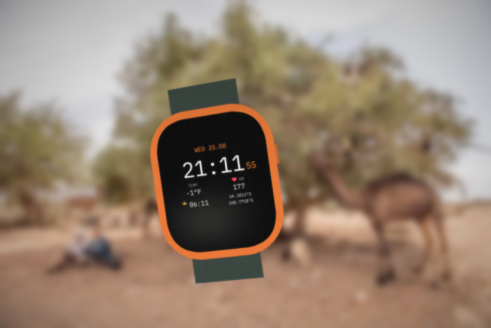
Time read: 21:11
